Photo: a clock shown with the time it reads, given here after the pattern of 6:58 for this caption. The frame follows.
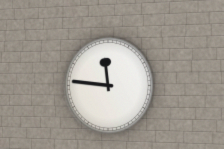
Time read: 11:46
